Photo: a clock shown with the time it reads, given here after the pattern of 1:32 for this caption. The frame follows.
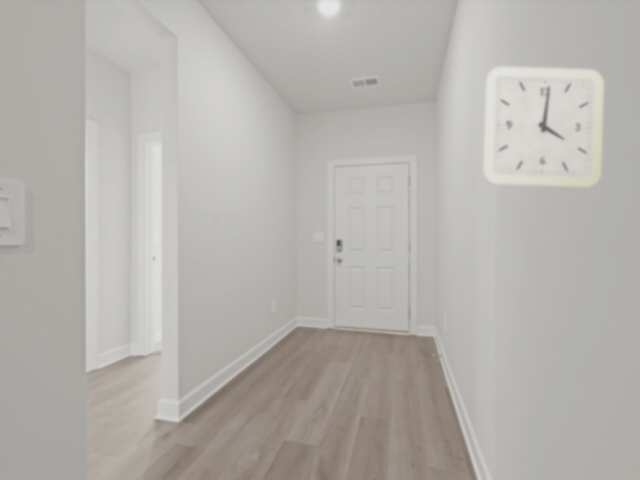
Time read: 4:01
